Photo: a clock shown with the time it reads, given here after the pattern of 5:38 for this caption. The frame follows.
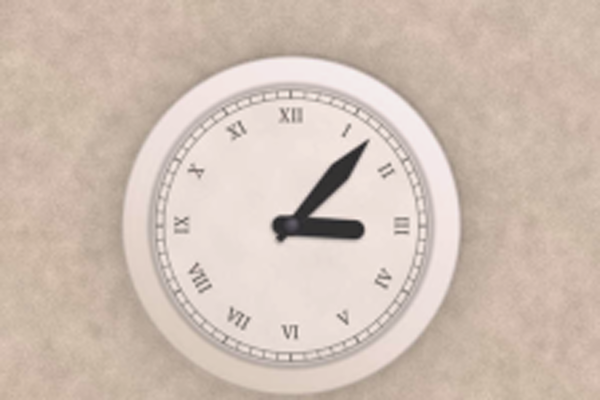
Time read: 3:07
